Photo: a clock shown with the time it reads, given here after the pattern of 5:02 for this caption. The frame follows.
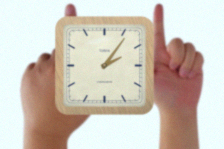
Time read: 2:06
